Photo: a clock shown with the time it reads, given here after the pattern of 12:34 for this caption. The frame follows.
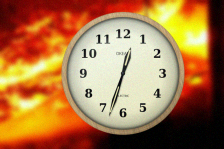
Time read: 12:33
